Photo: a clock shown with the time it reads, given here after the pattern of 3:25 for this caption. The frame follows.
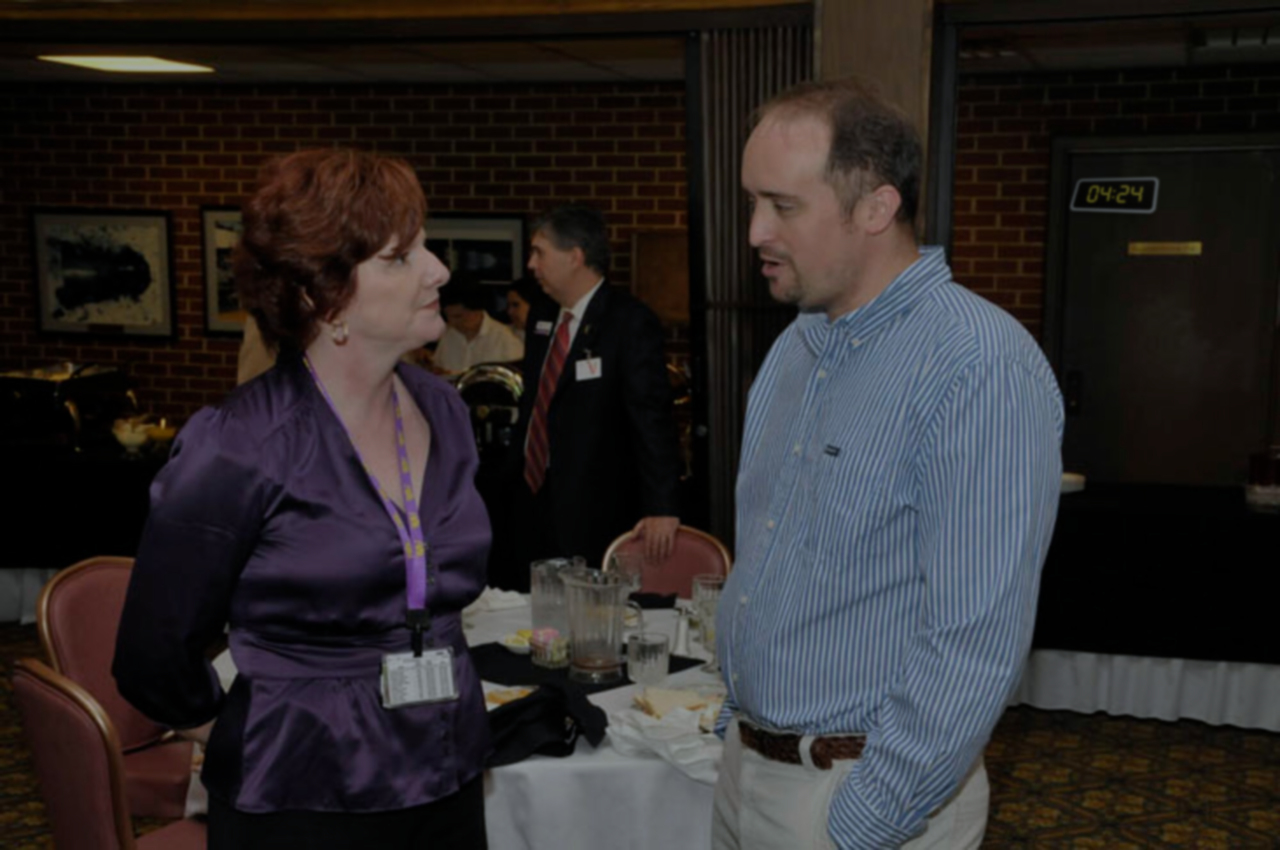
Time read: 4:24
